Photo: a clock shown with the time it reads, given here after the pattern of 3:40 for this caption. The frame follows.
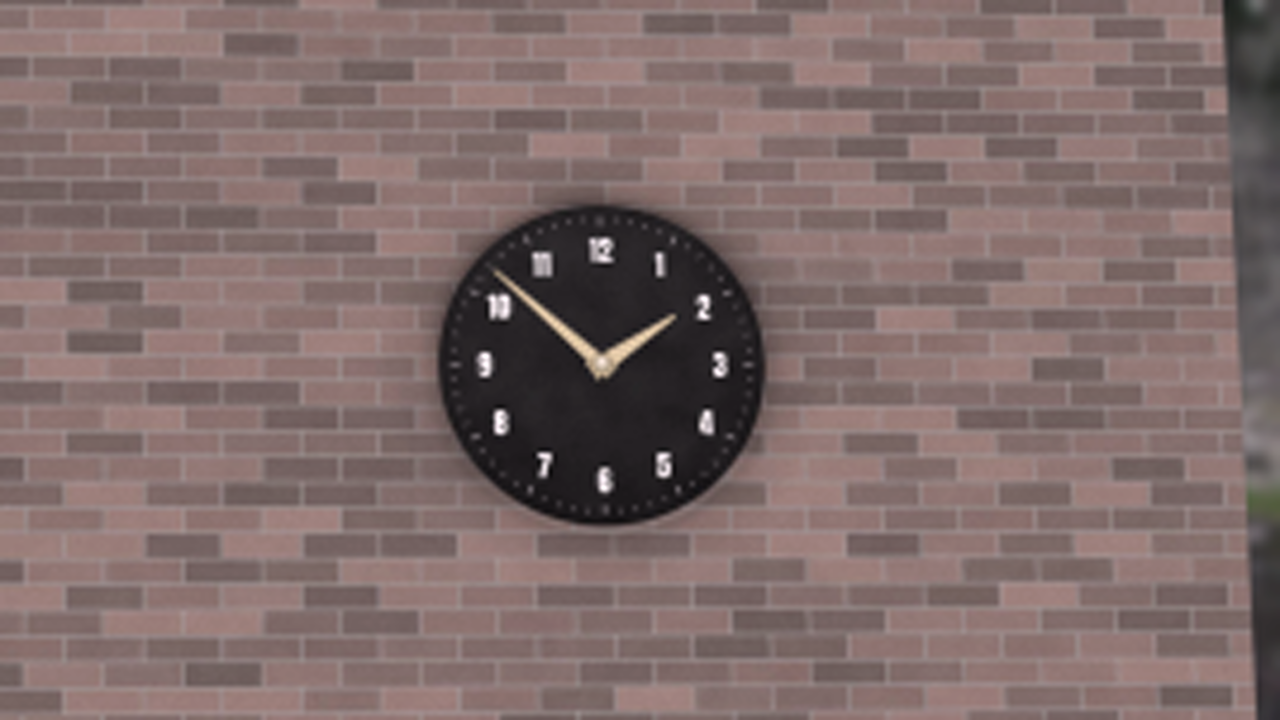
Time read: 1:52
